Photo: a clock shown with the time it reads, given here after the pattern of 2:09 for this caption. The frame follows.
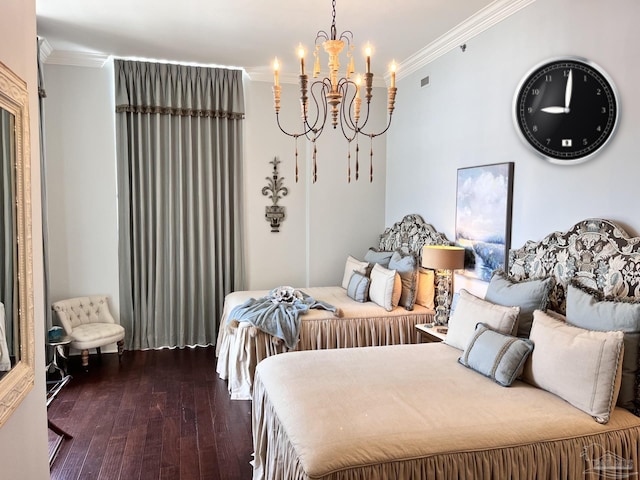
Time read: 9:01
